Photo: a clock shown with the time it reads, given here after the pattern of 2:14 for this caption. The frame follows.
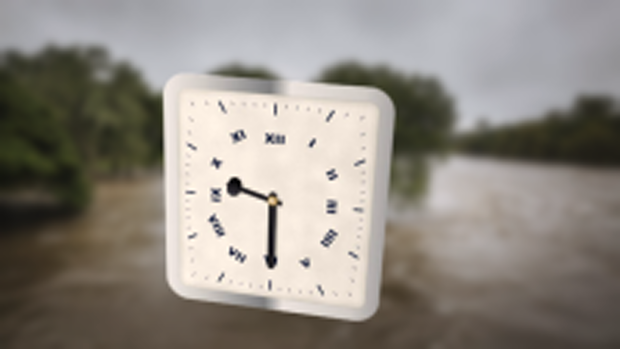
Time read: 9:30
